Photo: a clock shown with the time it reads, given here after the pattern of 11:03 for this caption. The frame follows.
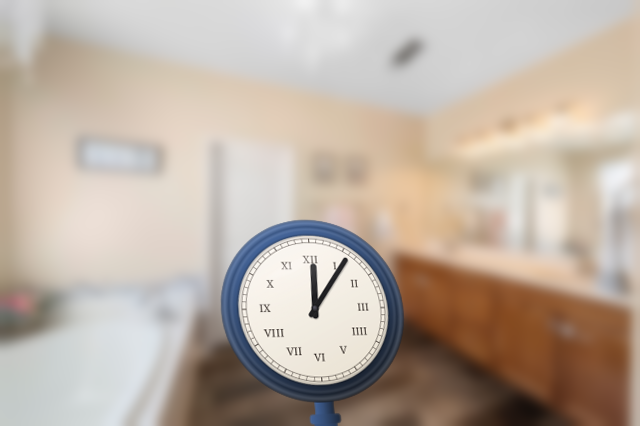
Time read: 12:06
